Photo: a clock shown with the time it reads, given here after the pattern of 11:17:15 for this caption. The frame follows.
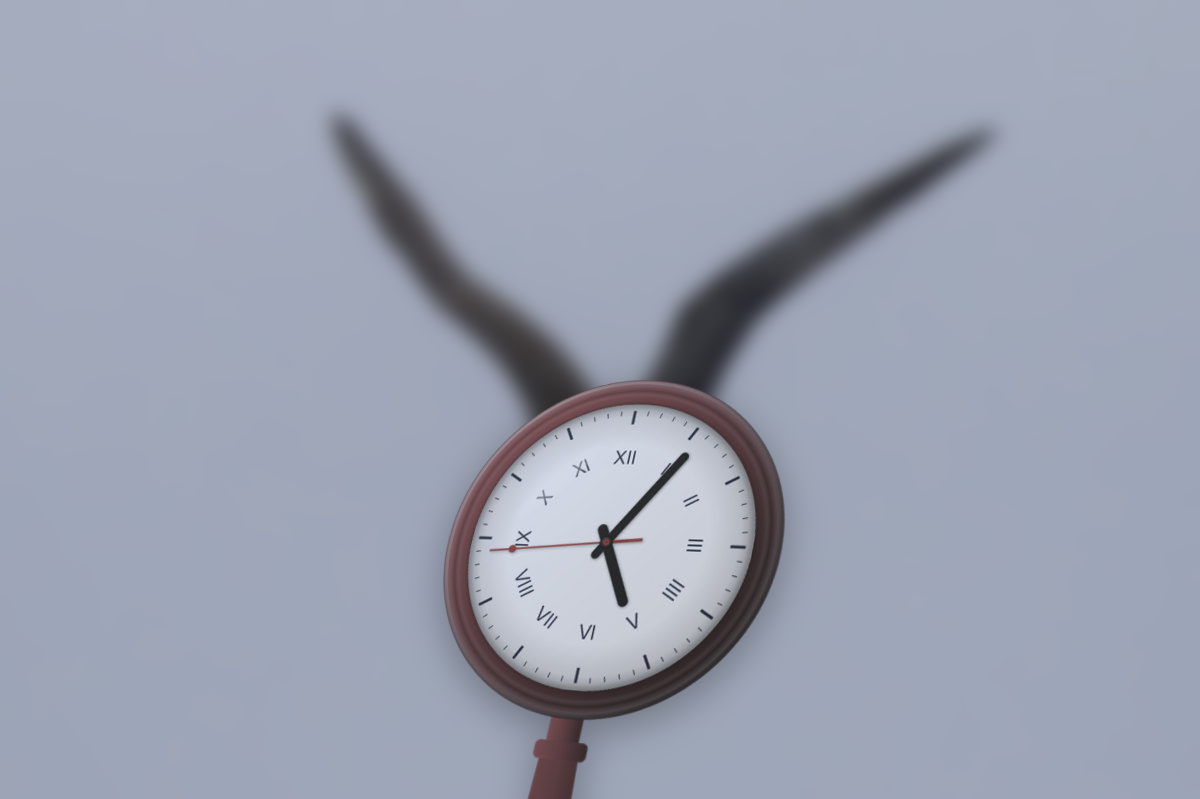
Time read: 5:05:44
